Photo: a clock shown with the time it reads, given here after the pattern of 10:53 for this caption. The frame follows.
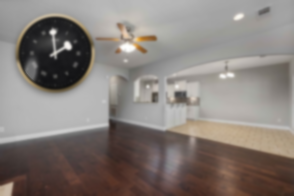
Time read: 1:59
